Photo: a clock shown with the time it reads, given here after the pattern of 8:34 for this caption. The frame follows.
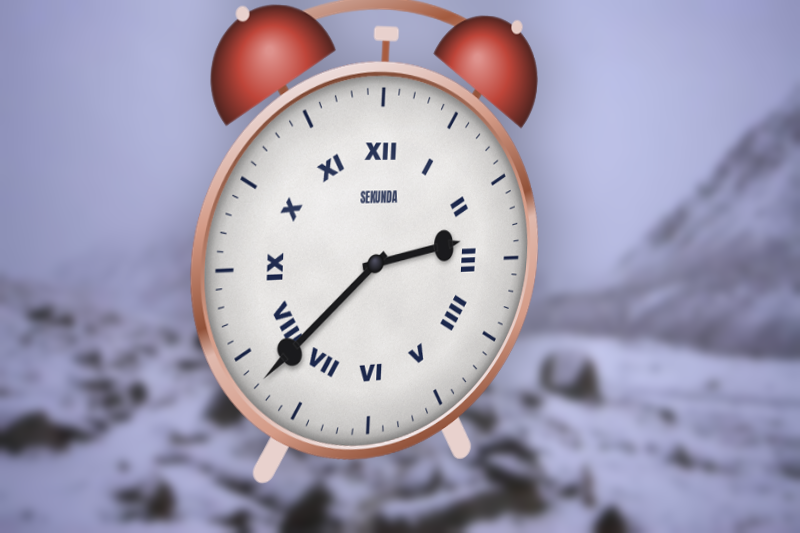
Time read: 2:38
